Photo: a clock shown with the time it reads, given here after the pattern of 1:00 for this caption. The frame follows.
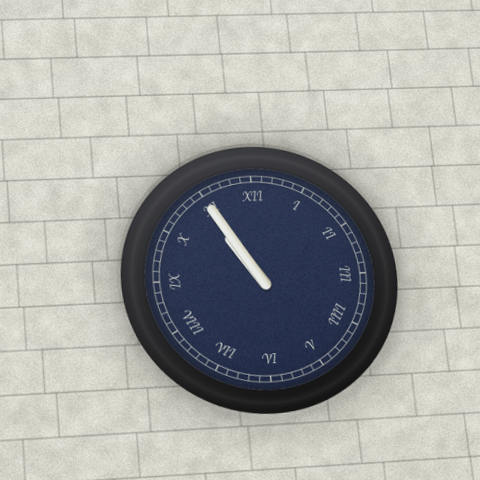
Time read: 10:55
